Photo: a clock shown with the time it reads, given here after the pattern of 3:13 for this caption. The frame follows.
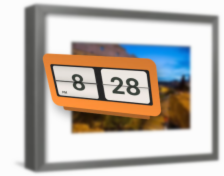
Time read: 8:28
